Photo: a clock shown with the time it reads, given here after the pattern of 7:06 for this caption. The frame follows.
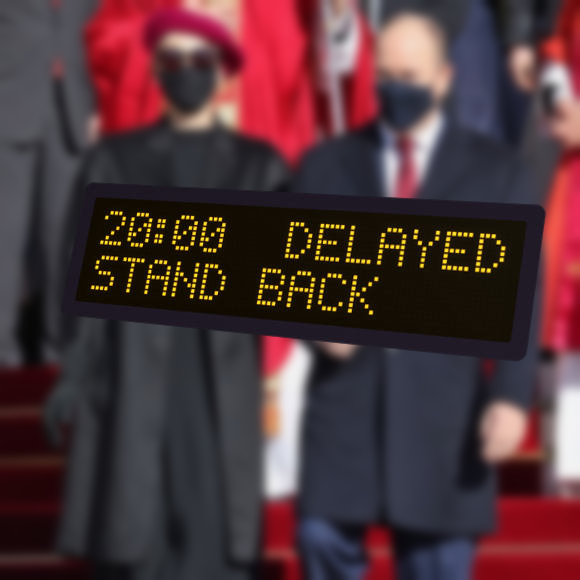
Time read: 20:00
